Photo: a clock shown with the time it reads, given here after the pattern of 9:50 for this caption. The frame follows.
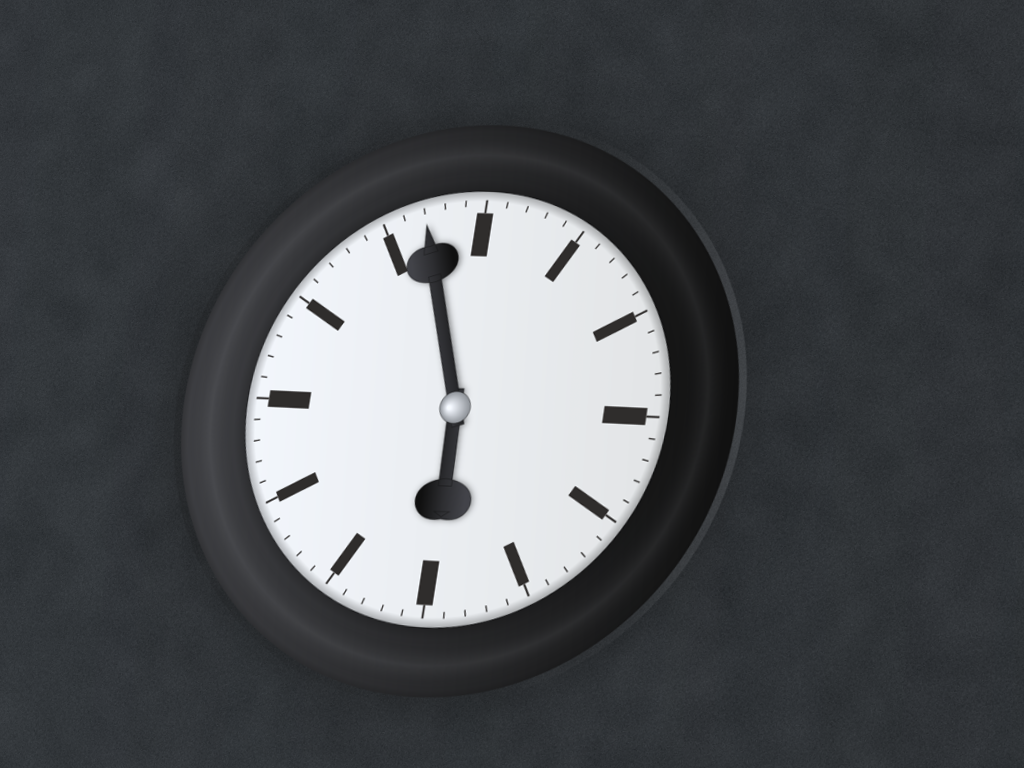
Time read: 5:57
